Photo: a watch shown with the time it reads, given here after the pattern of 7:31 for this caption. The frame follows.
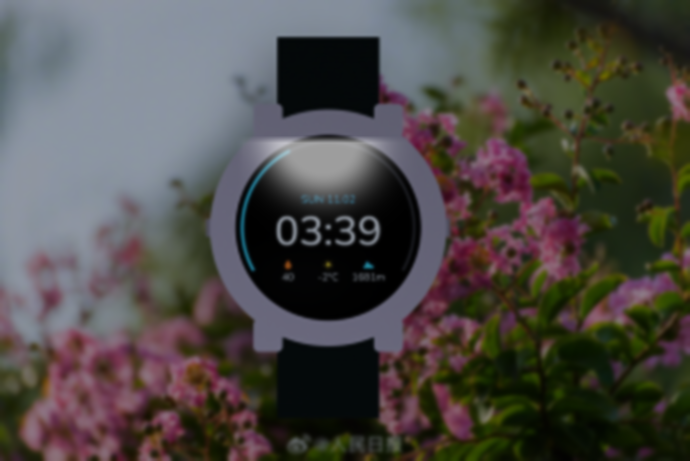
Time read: 3:39
